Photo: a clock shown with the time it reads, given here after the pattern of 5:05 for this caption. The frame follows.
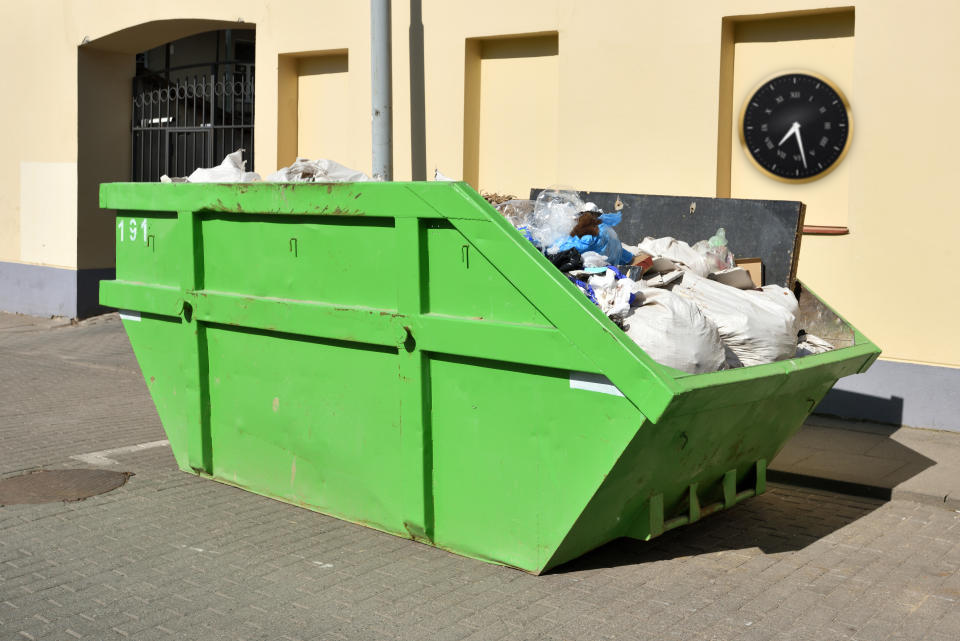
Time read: 7:28
